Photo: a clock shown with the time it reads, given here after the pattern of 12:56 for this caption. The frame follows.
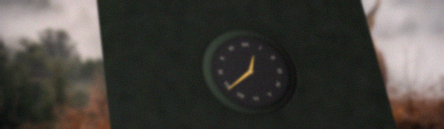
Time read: 12:39
